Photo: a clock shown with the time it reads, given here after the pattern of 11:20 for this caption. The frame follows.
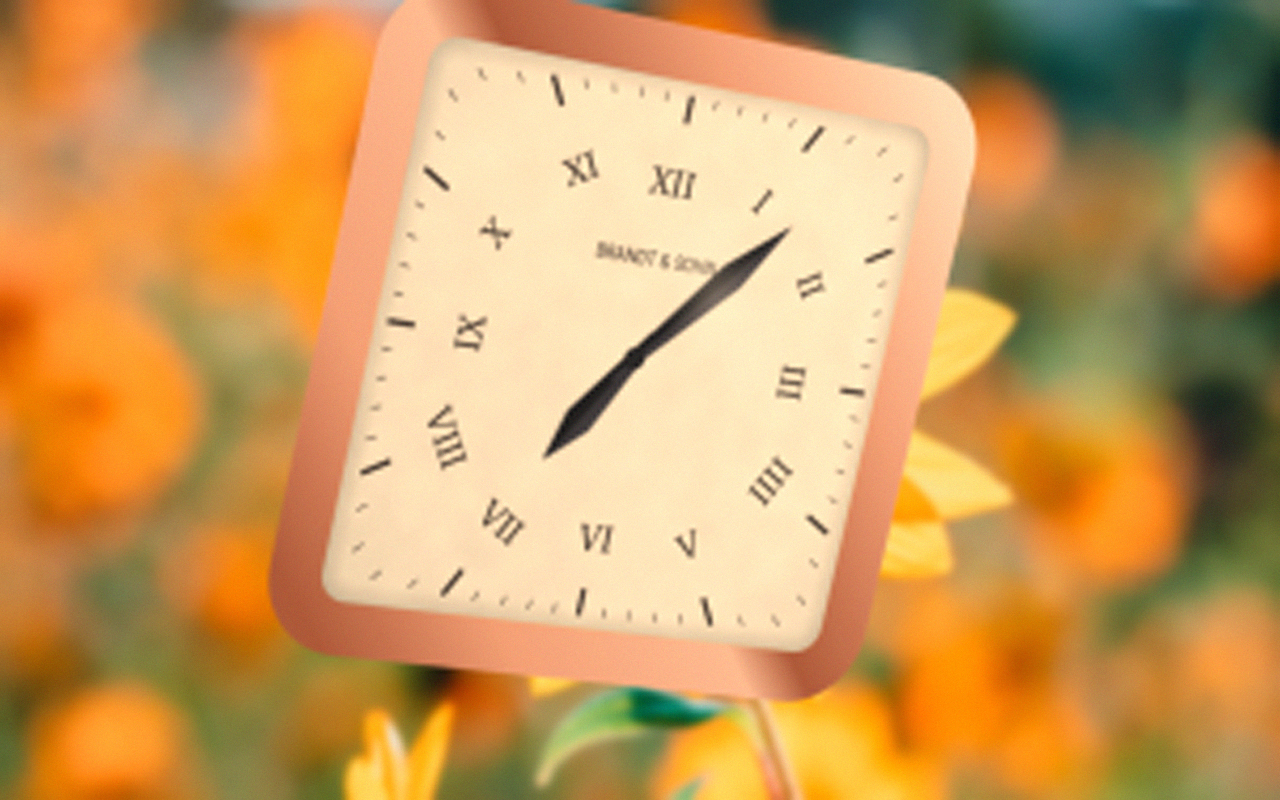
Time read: 7:07
